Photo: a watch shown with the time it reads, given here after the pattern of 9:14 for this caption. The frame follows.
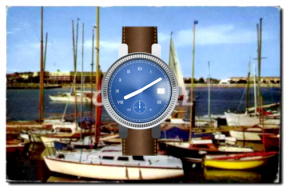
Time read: 8:10
